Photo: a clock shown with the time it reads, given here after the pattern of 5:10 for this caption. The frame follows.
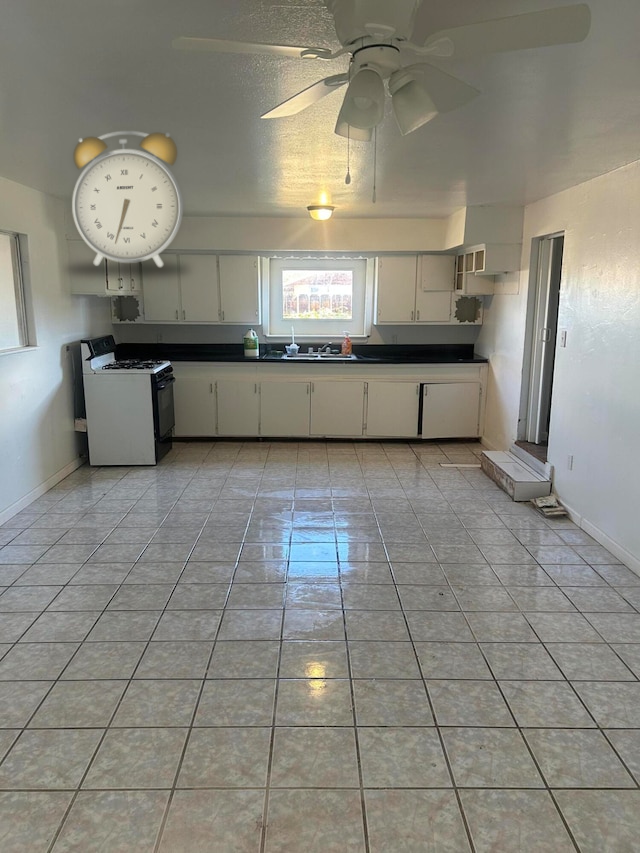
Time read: 6:33
